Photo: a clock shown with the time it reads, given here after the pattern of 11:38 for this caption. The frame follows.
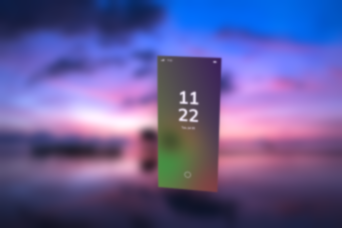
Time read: 11:22
